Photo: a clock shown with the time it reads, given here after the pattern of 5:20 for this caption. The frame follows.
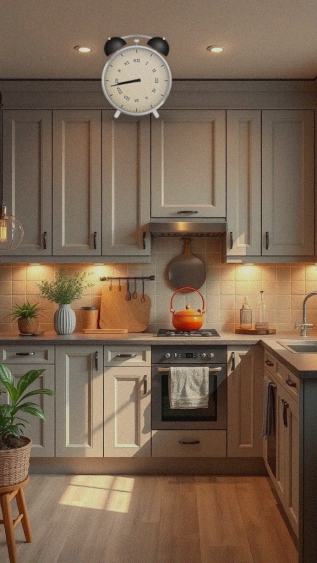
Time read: 8:43
